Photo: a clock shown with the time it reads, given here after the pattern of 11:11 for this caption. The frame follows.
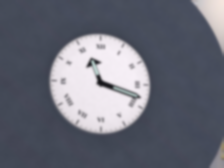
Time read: 11:18
